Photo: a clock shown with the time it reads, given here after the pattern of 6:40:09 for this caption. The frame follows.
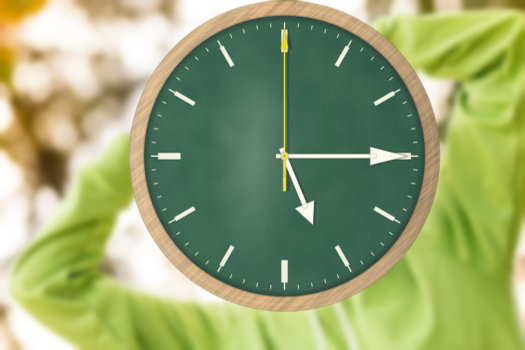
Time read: 5:15:00
